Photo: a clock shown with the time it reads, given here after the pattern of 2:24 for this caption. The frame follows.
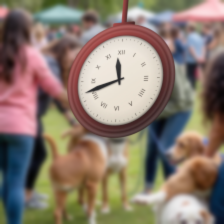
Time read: 11:42
